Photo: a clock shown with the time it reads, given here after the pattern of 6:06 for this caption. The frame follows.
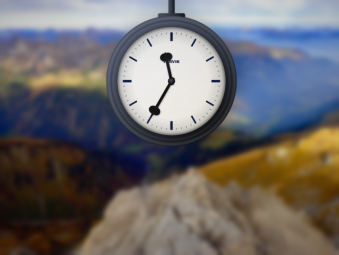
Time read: 11:35
